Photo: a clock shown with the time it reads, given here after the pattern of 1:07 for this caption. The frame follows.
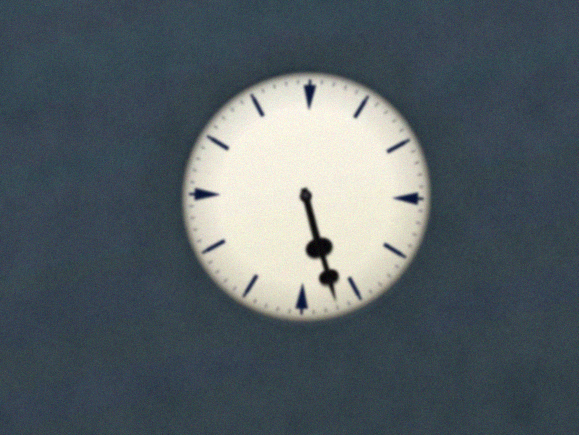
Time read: 5:27
